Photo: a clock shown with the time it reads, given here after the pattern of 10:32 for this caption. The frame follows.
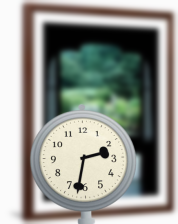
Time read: 2:32
